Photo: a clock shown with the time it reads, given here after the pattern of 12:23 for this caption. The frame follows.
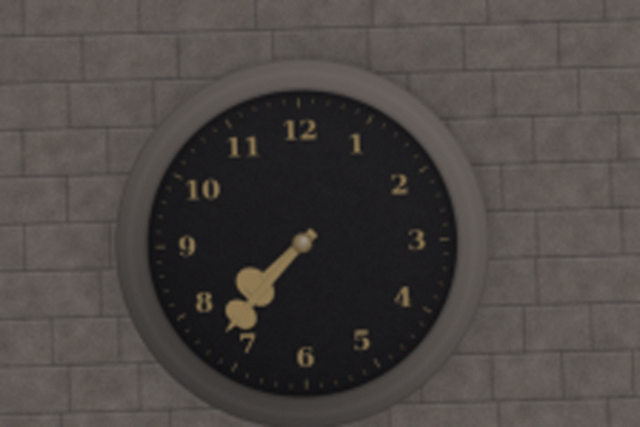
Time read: 7:37
